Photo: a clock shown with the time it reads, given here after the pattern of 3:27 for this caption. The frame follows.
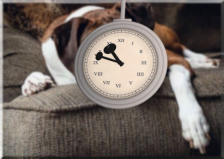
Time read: 10:48
